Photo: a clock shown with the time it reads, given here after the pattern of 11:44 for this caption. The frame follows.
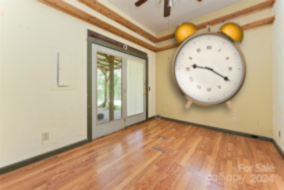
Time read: 9:20
